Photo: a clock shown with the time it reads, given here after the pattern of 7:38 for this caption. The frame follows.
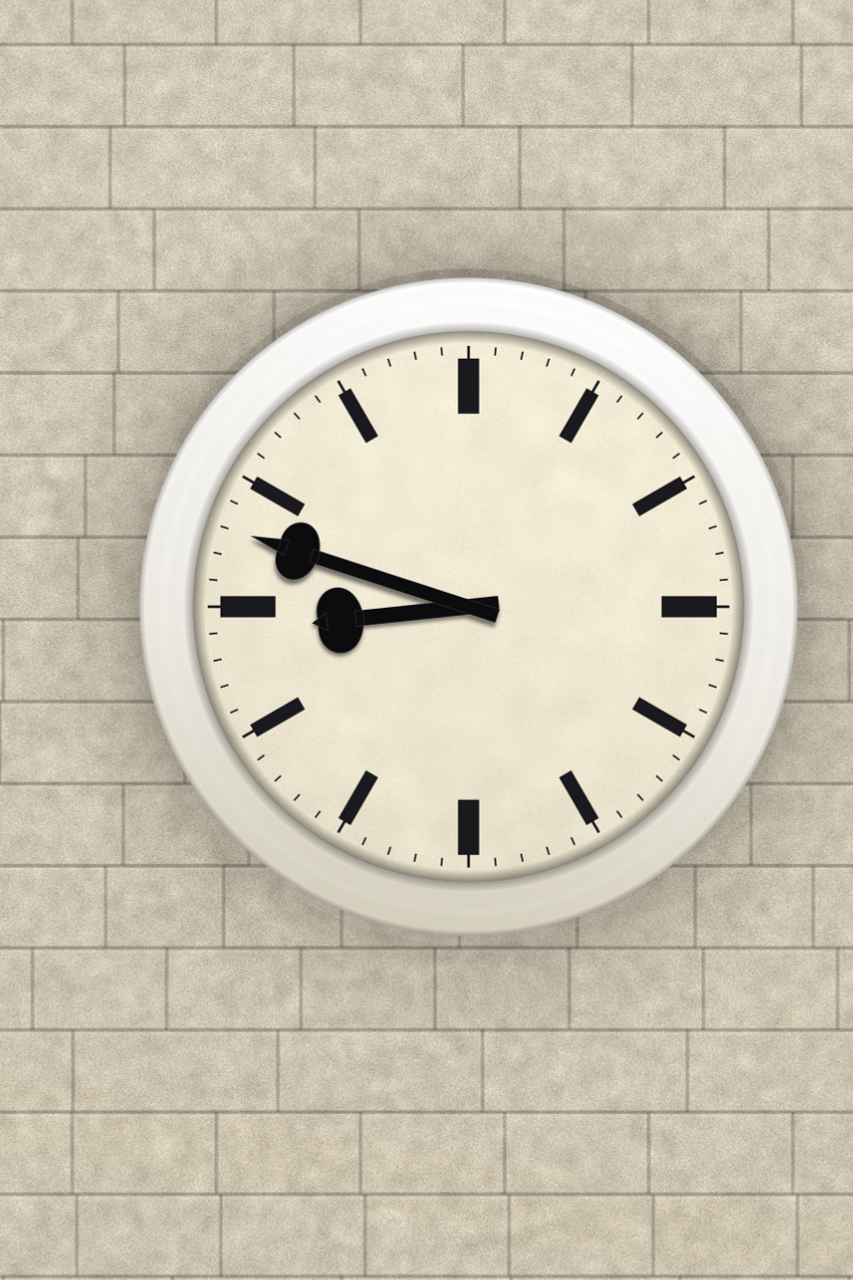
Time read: 8:48
